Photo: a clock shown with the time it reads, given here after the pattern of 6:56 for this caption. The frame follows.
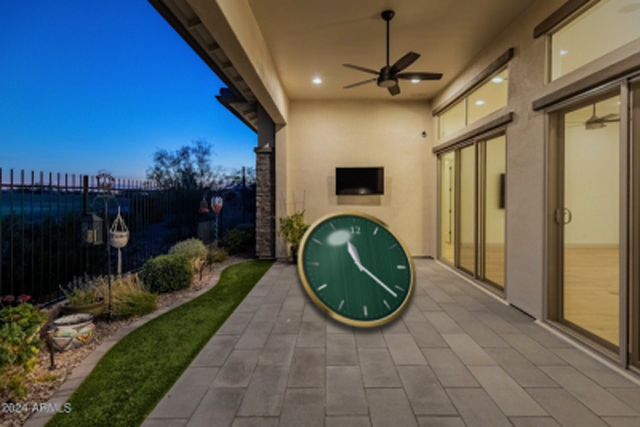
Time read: 11:22
